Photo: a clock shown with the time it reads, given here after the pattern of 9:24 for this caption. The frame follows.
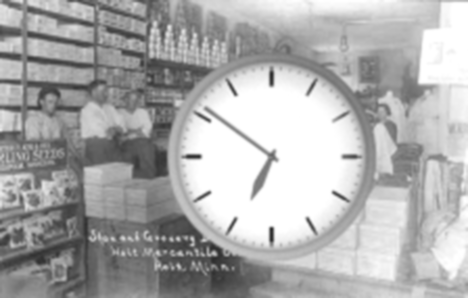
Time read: 6:51
